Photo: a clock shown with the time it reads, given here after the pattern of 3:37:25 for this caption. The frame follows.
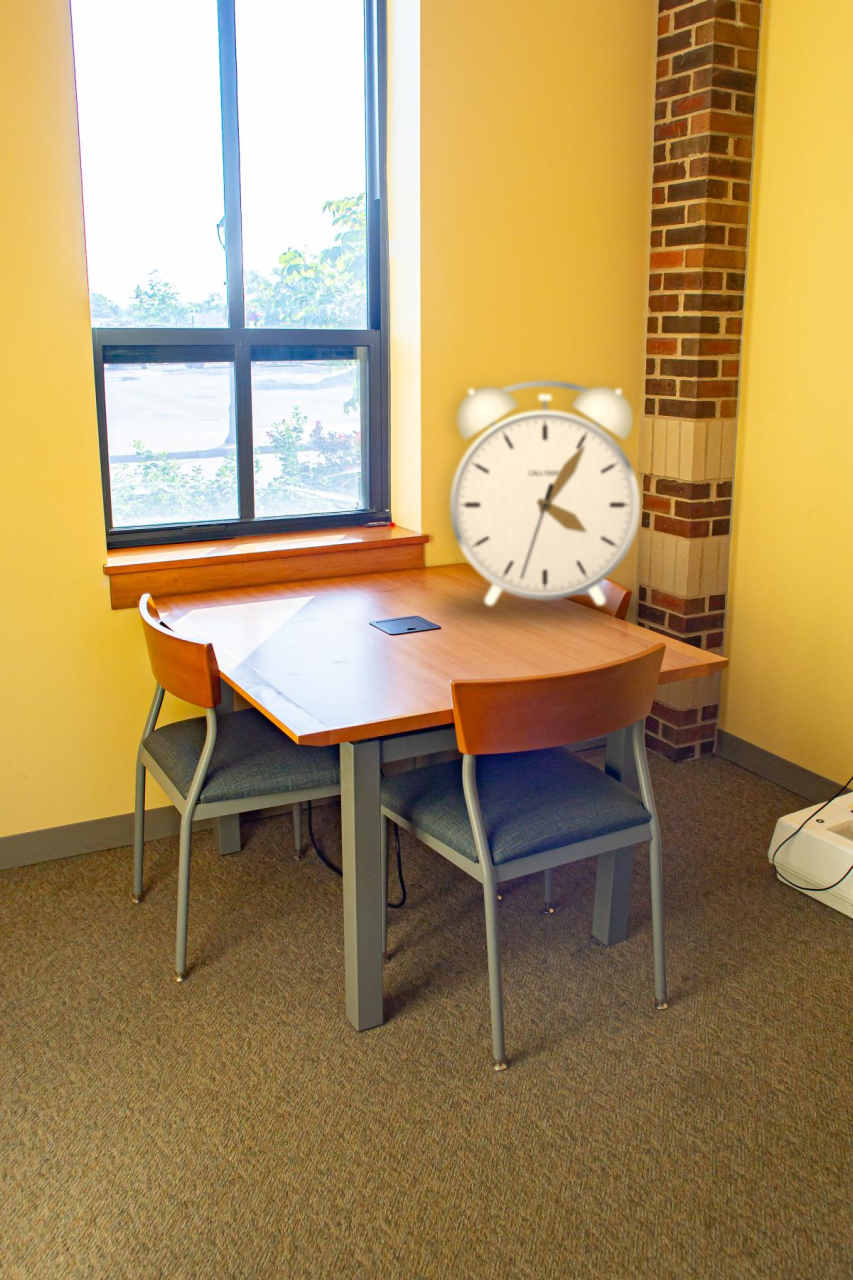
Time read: 4:05:33
